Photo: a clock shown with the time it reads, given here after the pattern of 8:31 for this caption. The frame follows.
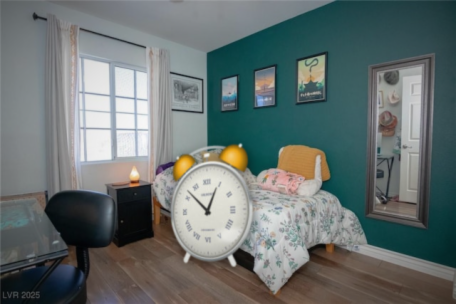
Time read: 12:52
